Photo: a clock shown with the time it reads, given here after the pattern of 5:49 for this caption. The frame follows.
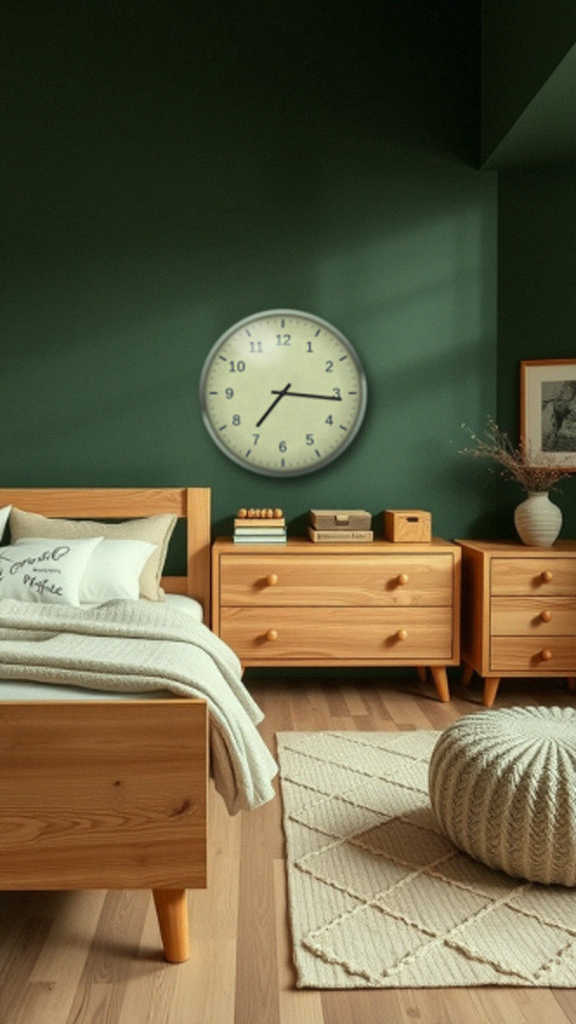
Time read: 7:16
